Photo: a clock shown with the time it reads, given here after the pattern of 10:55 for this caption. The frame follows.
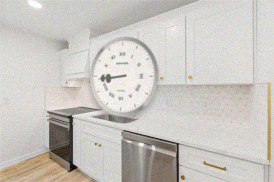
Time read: 8:44
